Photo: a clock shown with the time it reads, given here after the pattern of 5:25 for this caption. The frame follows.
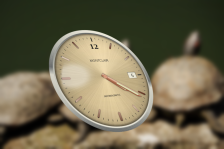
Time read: 4:21
